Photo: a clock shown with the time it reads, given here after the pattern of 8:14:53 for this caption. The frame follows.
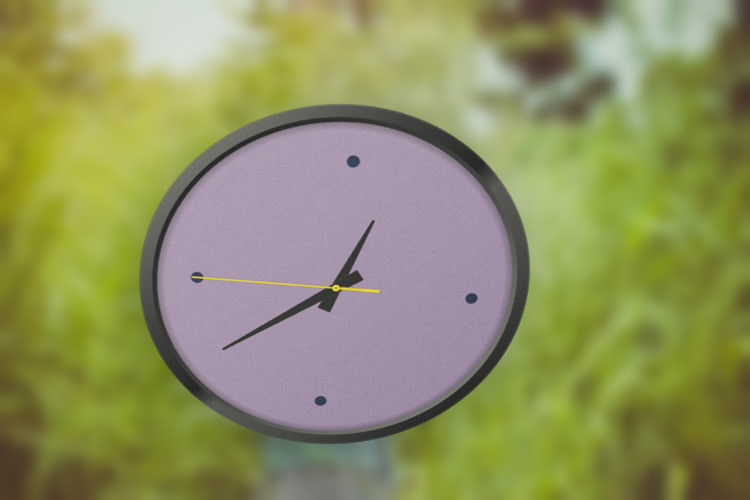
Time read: 12:38:45
